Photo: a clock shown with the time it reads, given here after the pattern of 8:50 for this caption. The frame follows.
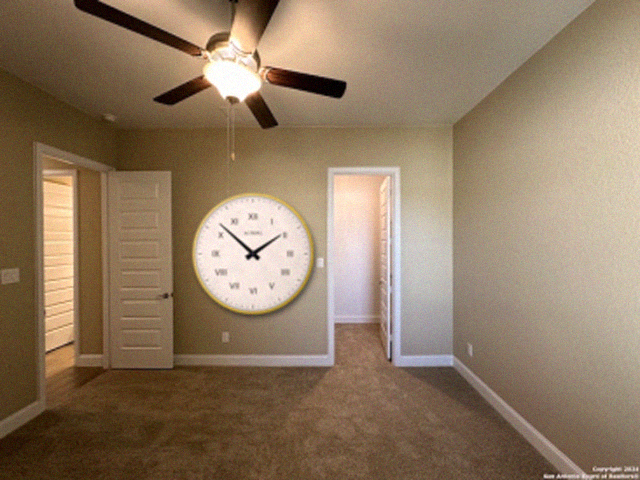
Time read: 1:52
